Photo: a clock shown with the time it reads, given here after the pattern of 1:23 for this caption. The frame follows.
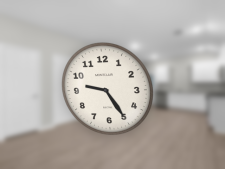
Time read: 9:25
